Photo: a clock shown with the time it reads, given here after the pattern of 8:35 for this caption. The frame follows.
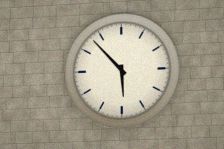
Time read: 5:53
